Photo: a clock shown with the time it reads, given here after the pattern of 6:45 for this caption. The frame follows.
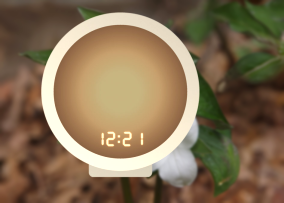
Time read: 12:21
